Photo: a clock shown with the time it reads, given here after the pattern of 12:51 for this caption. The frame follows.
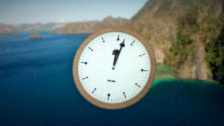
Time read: 12:02
